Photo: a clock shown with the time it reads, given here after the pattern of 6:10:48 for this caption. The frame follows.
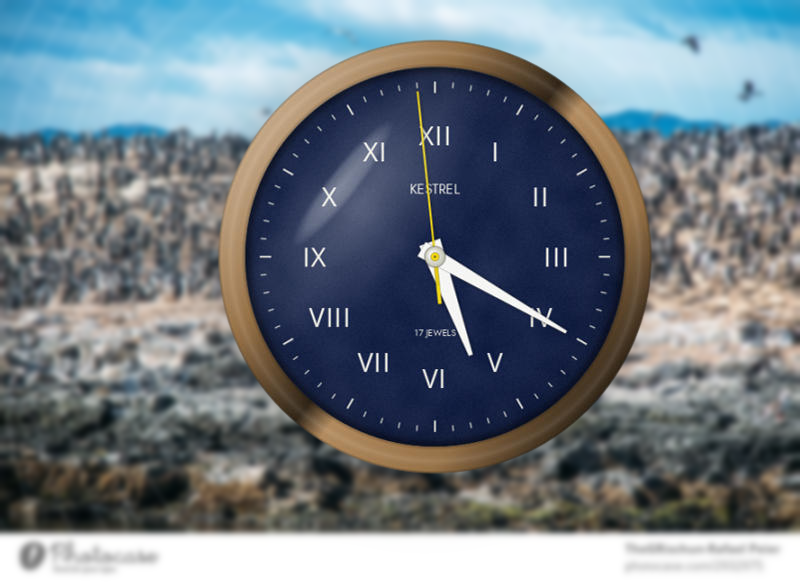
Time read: 5:19:59
